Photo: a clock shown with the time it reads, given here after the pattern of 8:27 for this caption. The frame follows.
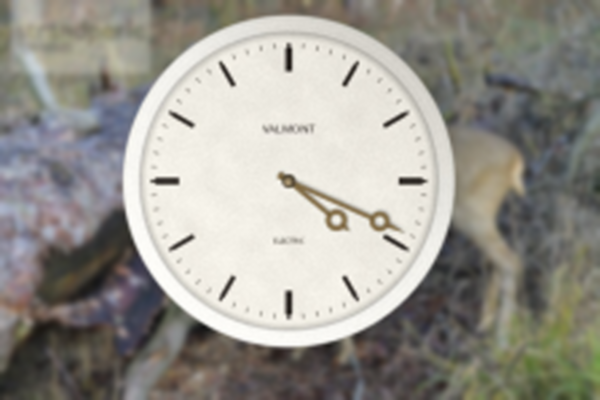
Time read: 4:19
